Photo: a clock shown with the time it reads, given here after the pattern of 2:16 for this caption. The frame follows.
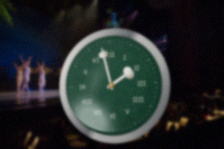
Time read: 1:58
